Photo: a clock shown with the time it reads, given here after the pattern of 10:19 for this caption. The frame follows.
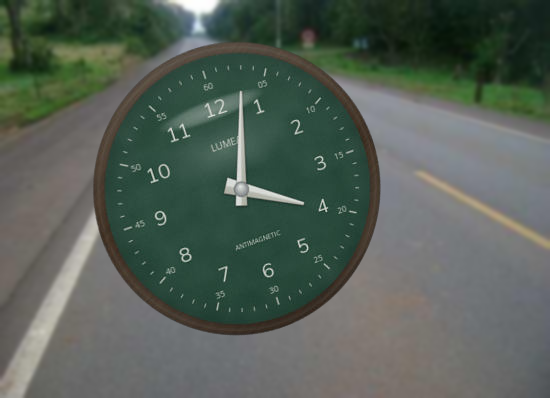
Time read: 4:03
